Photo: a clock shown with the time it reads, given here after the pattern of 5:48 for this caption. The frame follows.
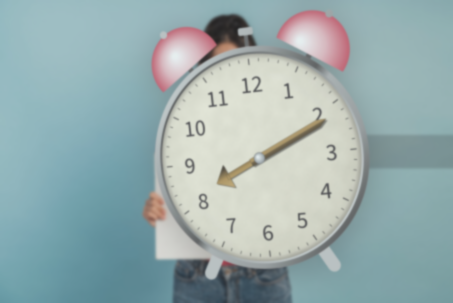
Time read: 8:11
